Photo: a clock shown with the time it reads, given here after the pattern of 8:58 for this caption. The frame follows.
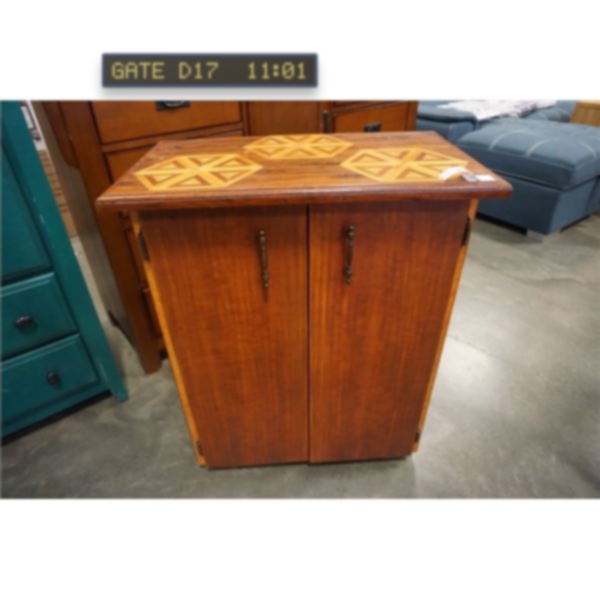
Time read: 11:01
